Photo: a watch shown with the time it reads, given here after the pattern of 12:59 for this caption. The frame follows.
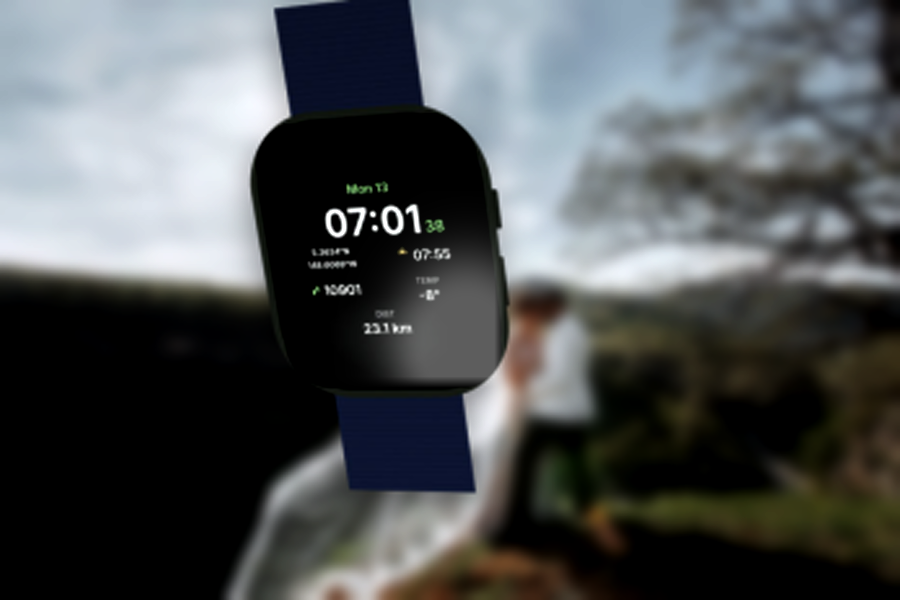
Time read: 7:01
